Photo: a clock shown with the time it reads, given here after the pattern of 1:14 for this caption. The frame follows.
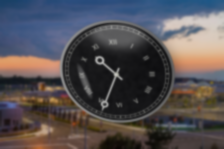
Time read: 10:34
